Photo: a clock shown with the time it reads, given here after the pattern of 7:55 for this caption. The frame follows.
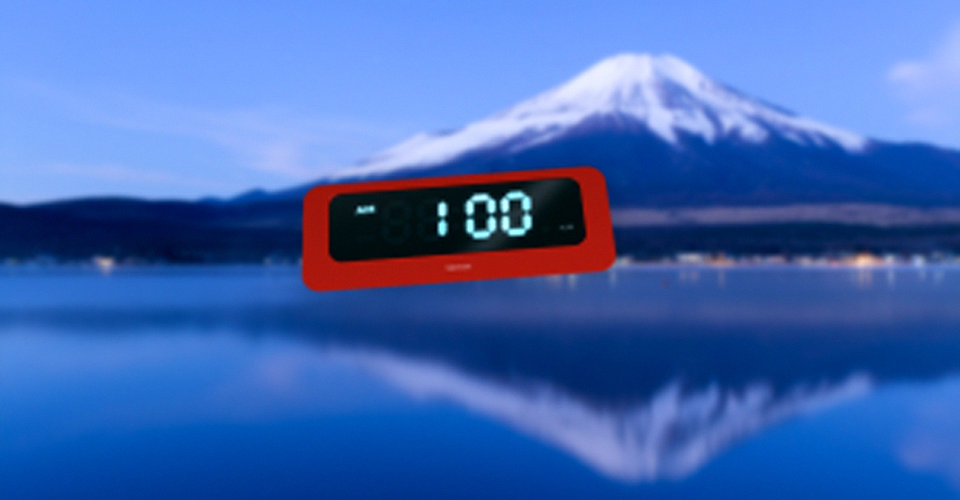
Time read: 1:00
